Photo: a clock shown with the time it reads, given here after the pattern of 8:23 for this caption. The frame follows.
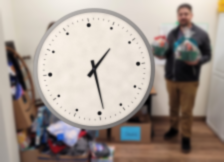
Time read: 1:29
